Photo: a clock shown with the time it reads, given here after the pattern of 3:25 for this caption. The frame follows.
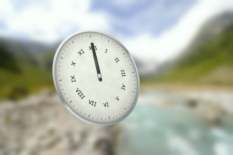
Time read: 12:00
